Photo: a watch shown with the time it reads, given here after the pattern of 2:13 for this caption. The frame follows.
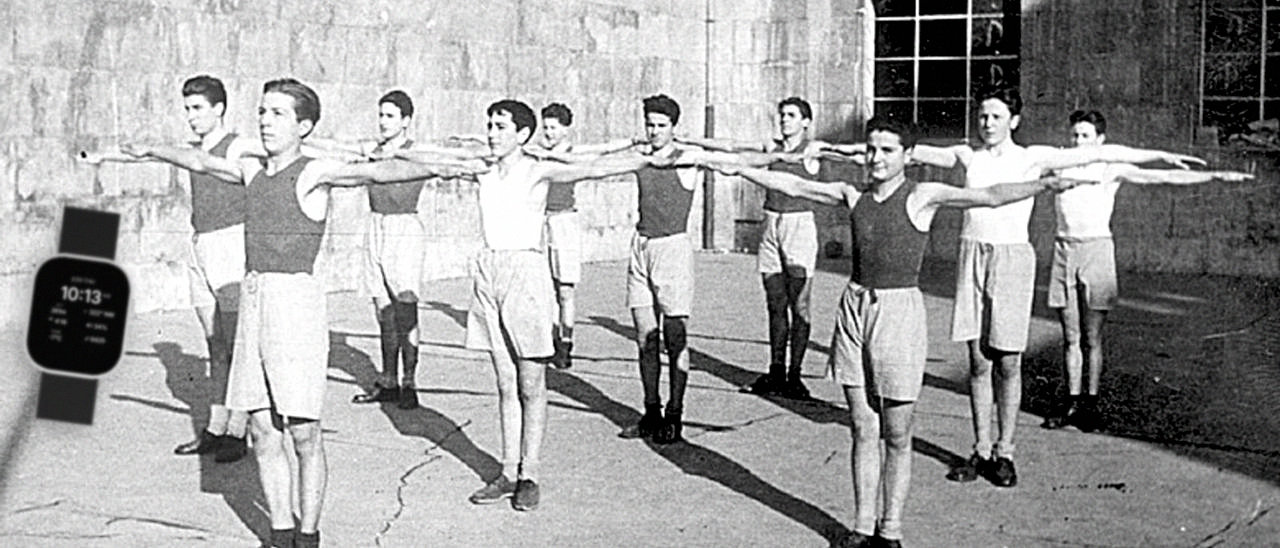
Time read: 10:13
